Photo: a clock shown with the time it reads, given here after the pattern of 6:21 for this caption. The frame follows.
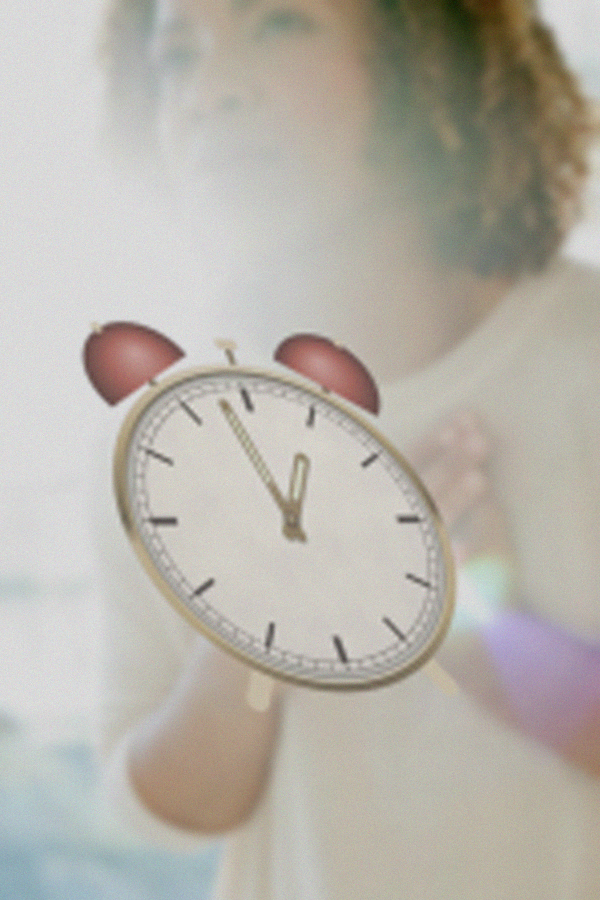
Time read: 12:58
